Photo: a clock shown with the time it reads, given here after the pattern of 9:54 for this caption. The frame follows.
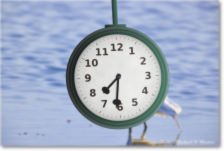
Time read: 7:31
